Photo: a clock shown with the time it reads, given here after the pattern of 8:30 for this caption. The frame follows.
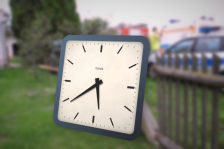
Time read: 5:39
